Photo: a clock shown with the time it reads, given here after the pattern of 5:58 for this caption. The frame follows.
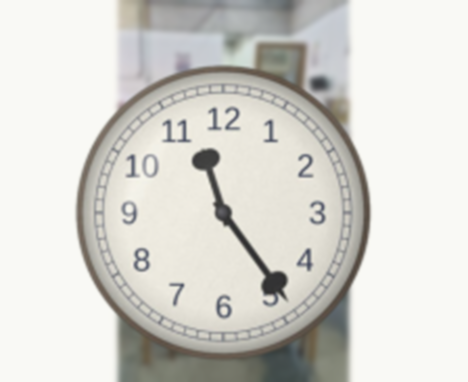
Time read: 11:24
